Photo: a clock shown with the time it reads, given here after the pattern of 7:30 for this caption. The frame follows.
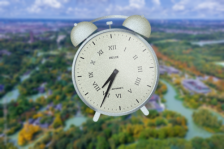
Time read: 7:35
